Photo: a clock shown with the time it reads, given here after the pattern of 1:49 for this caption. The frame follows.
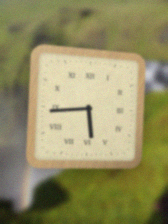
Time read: 5:44
